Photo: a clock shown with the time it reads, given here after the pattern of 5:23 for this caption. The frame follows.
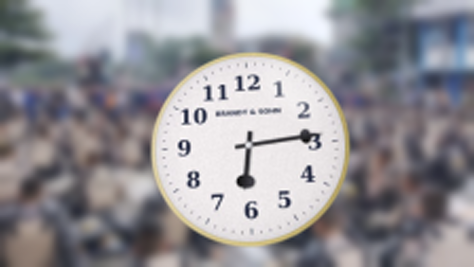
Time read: 6:14
